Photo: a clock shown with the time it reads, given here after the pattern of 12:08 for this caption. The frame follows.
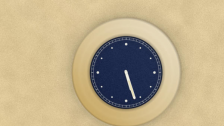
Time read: 5:27
